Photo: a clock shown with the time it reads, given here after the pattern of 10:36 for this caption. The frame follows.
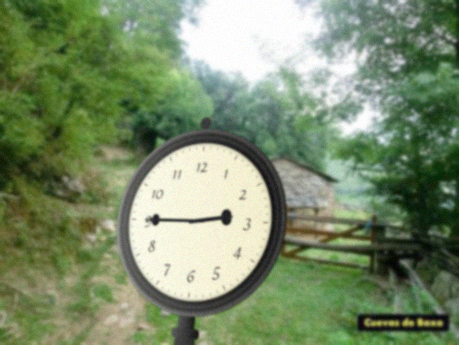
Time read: 2:45
